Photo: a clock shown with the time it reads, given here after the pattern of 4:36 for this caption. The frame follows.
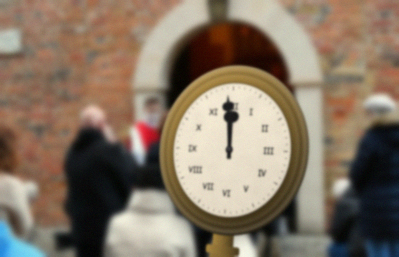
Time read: 11:59
